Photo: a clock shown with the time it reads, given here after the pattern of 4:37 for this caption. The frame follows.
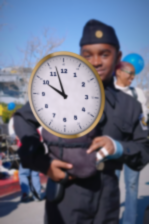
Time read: 9:57
